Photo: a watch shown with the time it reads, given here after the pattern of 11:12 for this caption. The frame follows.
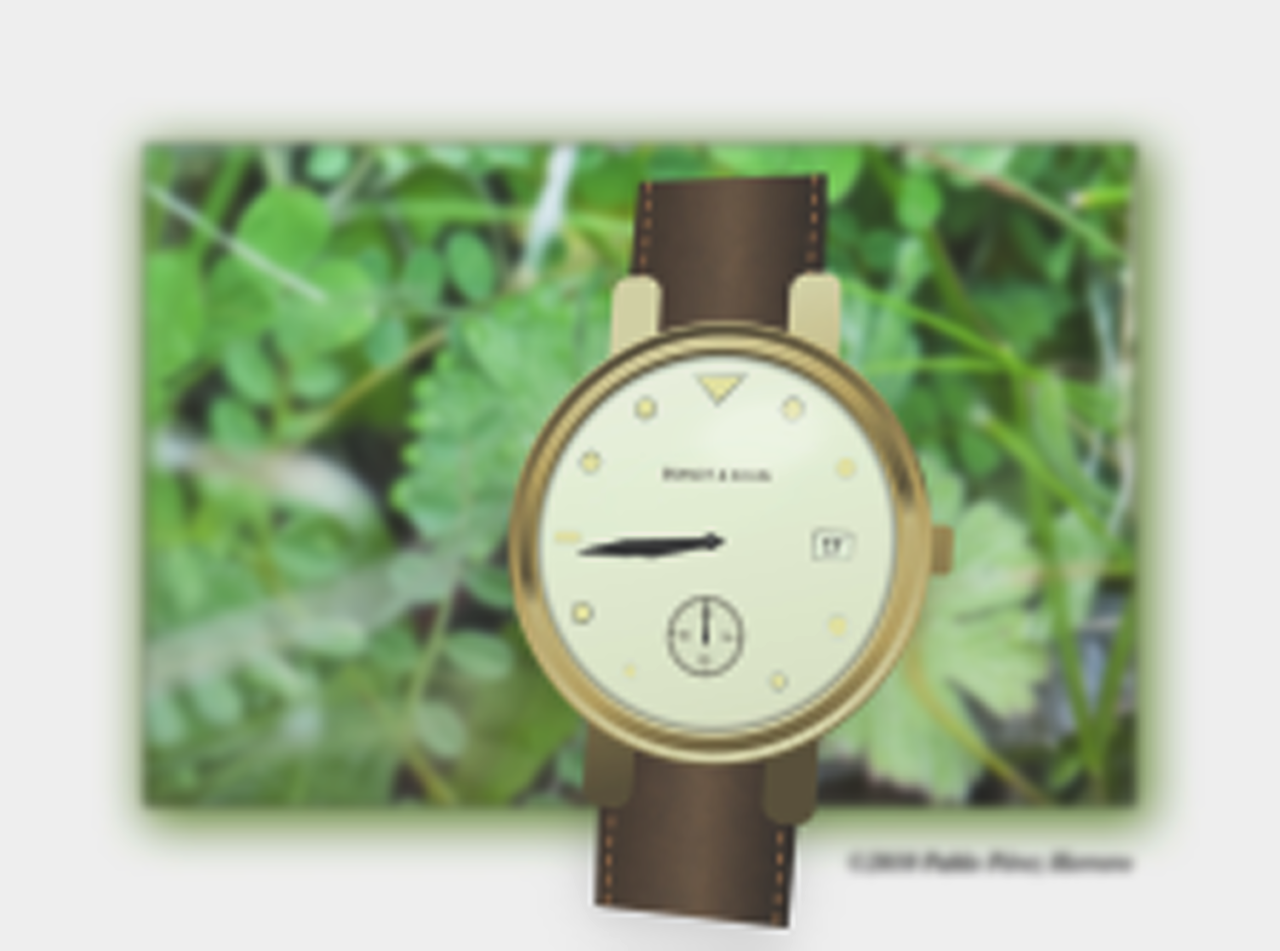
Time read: 8:44
